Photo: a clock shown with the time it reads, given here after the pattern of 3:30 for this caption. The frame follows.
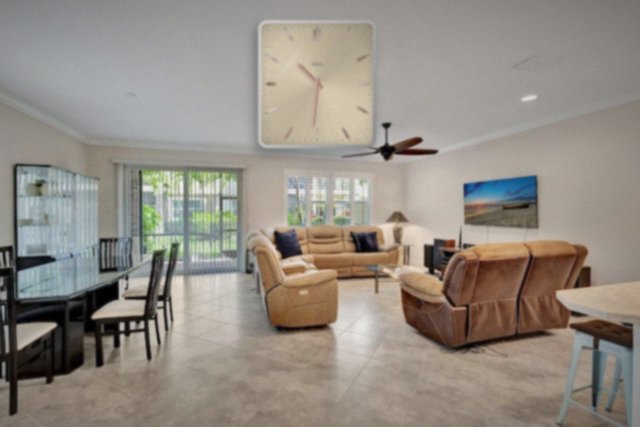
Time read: 10:31
